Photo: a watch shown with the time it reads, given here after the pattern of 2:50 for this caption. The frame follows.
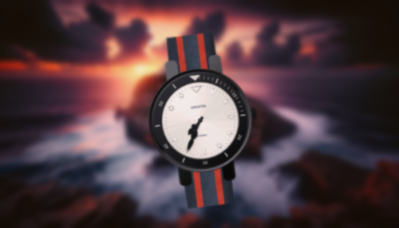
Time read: 7:35
